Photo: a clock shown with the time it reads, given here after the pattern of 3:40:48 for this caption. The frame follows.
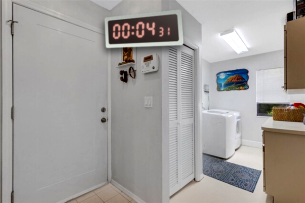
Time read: 0:04:31
